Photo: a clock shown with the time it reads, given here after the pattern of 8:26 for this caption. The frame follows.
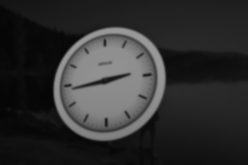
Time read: 2:44
